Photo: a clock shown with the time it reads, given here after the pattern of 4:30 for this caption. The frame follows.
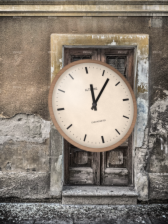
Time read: 12:07
